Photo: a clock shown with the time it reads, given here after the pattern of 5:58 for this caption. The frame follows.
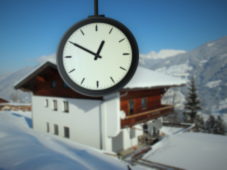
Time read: 12:50
